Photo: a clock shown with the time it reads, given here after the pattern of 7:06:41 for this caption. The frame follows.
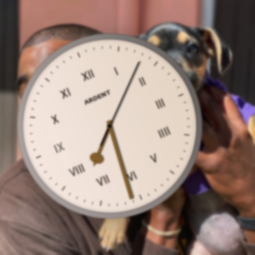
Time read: 7:31:08
